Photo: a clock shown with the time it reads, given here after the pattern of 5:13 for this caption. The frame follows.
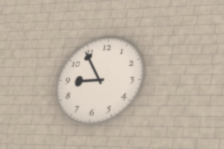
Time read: 8:54
